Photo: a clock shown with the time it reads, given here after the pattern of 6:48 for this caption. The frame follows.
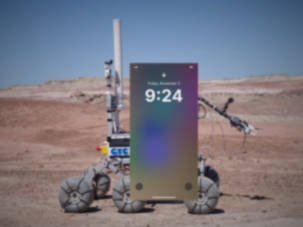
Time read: 9:24
